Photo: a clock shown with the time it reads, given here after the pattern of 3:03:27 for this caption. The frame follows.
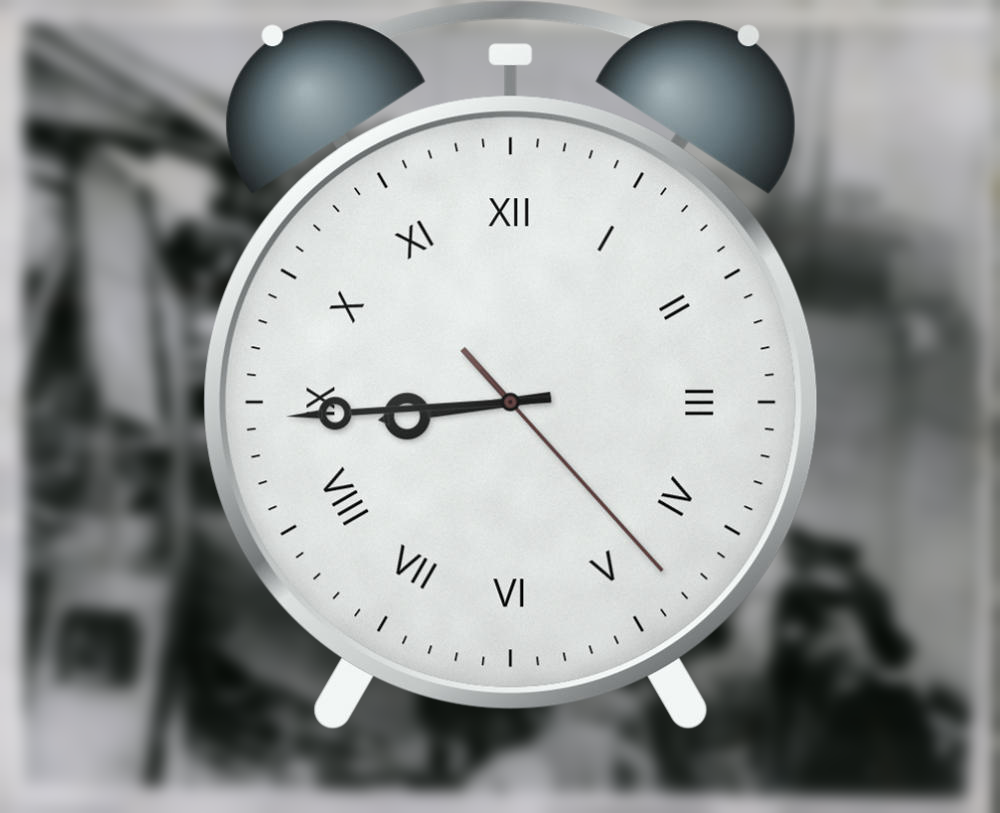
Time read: 8:44:23
